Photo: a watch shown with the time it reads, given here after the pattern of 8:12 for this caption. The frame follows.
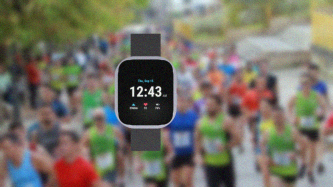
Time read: 12:43
